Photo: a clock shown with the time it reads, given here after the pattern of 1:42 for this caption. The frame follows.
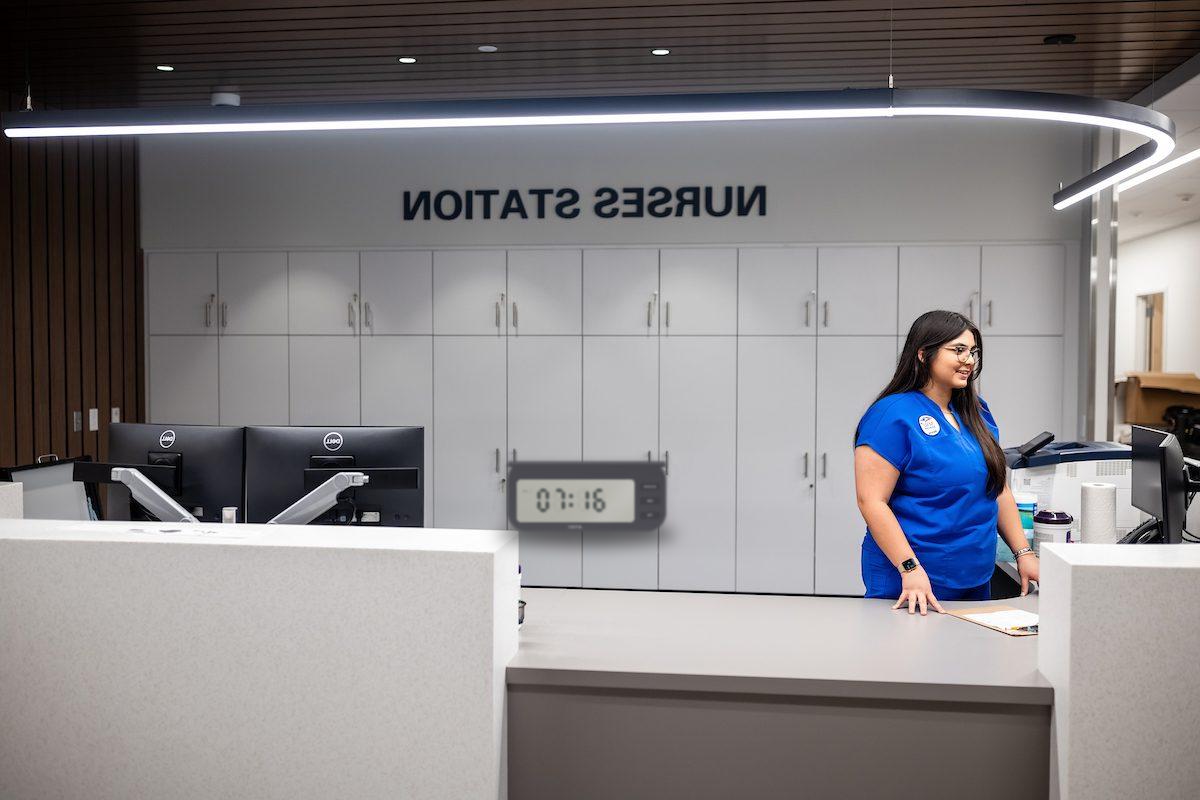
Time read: 7:16
